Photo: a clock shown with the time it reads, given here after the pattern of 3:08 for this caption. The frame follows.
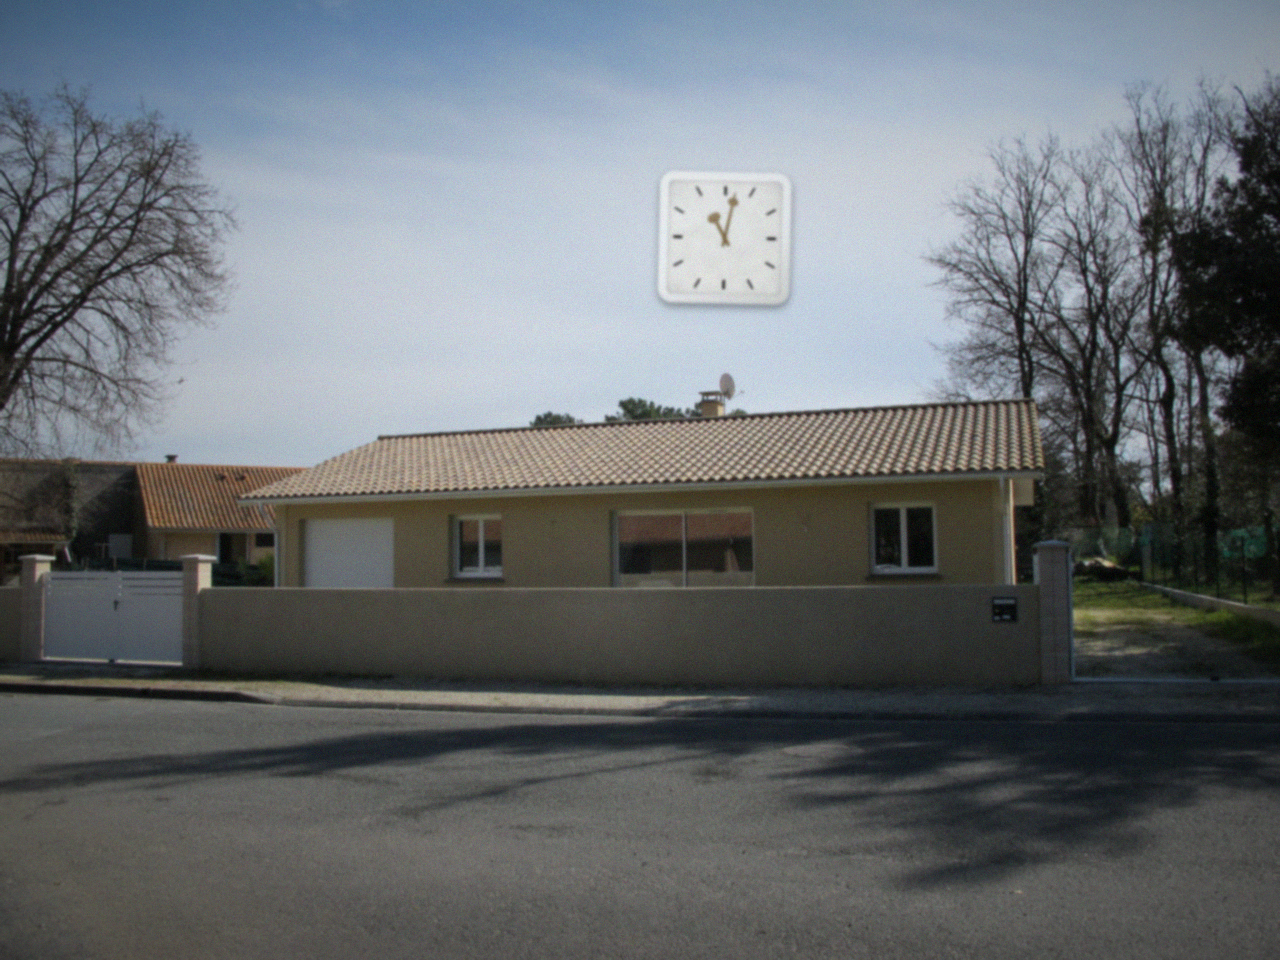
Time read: 11:02
